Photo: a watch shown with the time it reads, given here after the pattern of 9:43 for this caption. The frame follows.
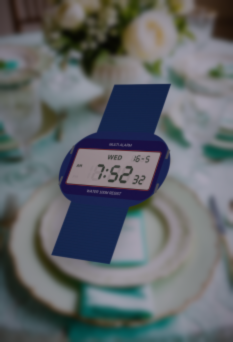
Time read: 7:52
